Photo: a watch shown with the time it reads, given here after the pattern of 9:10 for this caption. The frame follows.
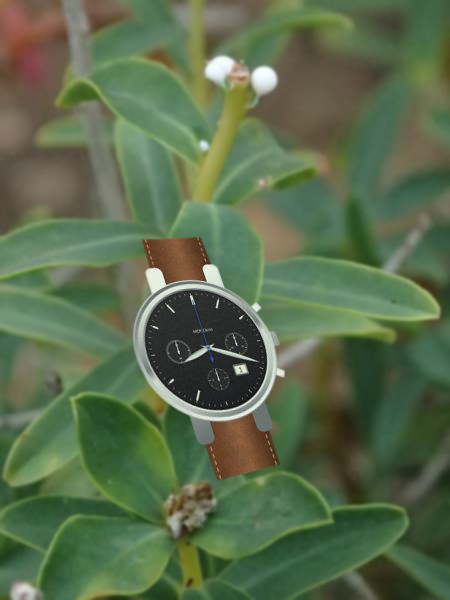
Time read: 8:19
